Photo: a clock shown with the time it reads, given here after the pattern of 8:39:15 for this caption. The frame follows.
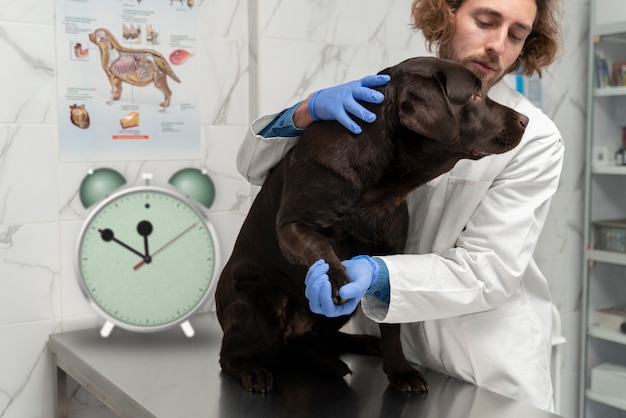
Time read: 11:50:09
